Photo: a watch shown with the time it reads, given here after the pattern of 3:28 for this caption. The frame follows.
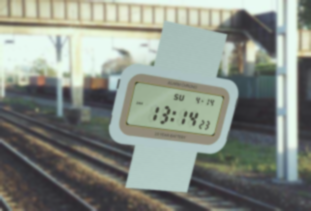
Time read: 13:14
